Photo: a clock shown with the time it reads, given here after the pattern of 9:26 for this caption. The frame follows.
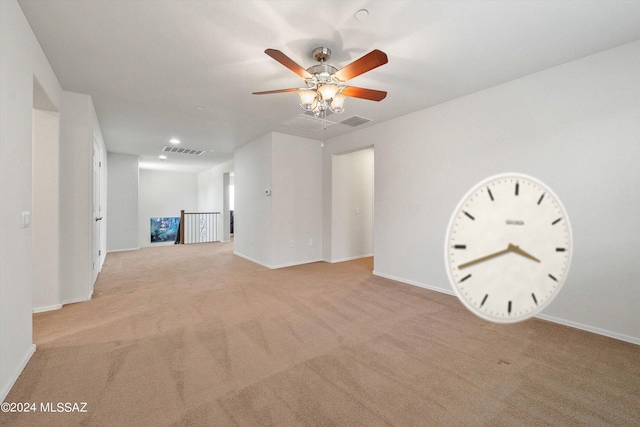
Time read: 3:42
